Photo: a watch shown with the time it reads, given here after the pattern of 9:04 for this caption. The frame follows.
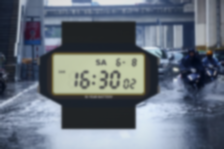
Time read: 16:30
